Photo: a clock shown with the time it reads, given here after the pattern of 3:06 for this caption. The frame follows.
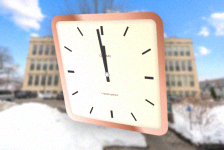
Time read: 11:59
